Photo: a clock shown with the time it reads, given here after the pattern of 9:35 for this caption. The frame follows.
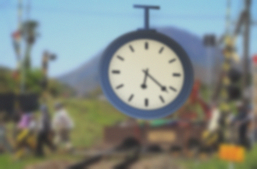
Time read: 6:22
